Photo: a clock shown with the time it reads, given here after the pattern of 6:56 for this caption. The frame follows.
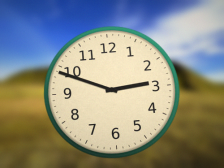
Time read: 2:49
